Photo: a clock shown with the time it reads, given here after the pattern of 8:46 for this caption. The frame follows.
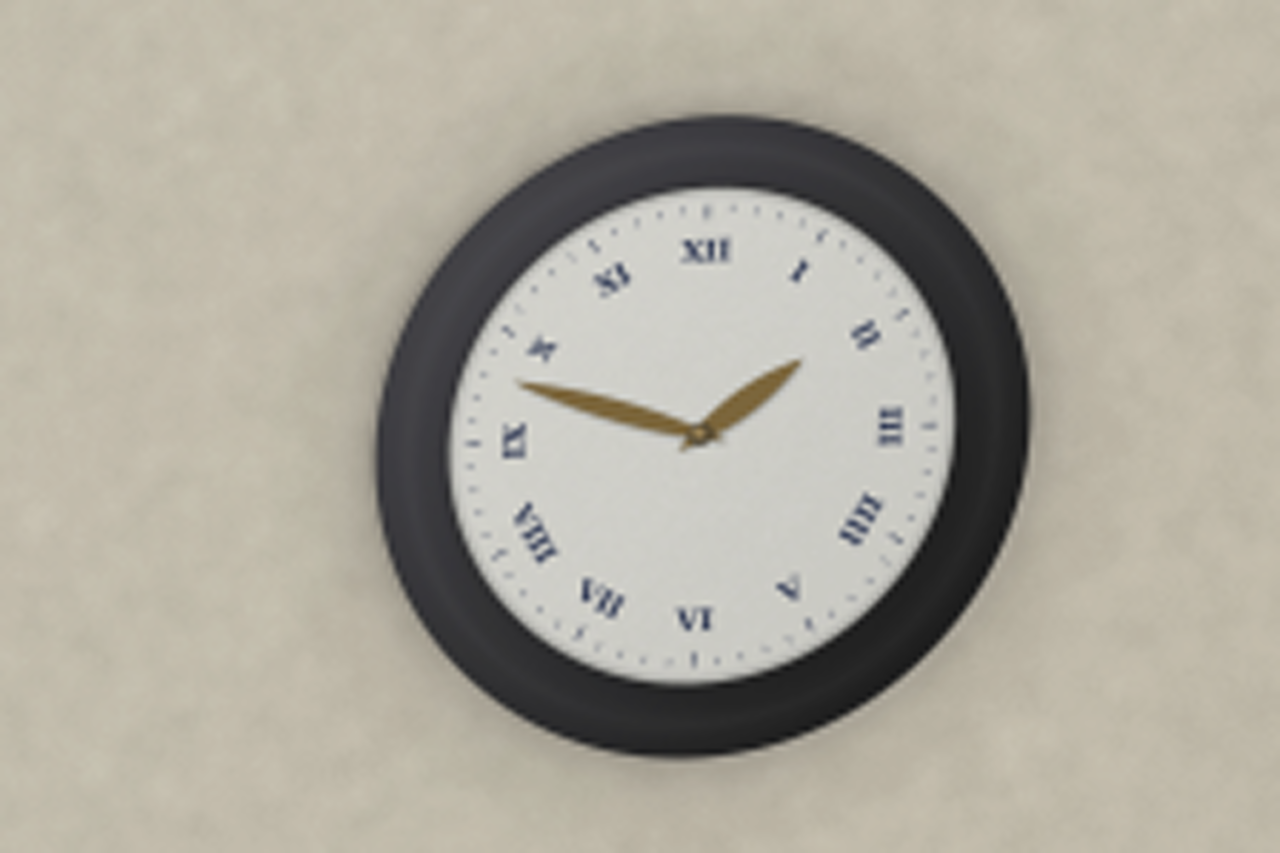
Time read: 1:48
